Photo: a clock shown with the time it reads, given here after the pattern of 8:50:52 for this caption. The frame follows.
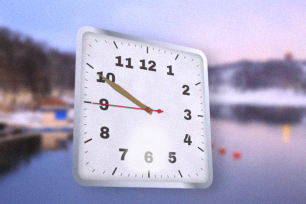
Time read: 9:49:45
